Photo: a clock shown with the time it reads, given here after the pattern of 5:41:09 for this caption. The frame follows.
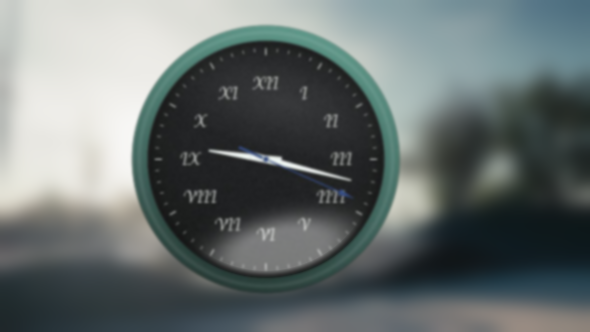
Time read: 9:17:19
